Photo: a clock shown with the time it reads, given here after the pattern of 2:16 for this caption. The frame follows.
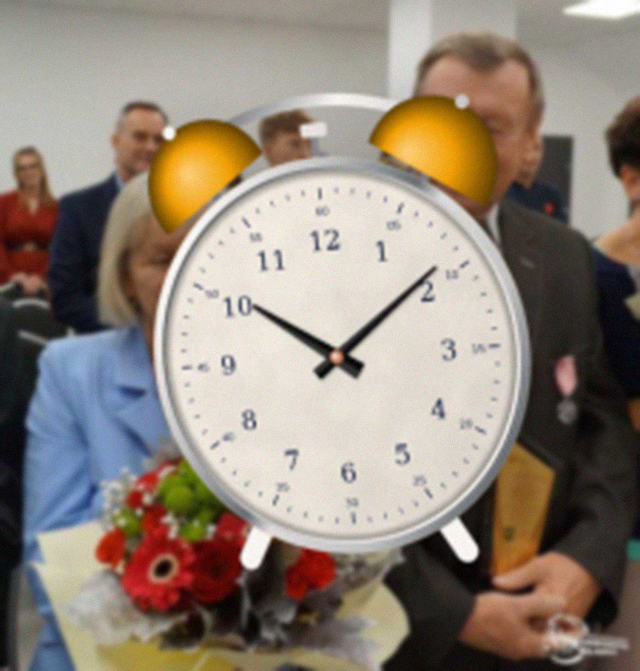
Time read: 10:09
